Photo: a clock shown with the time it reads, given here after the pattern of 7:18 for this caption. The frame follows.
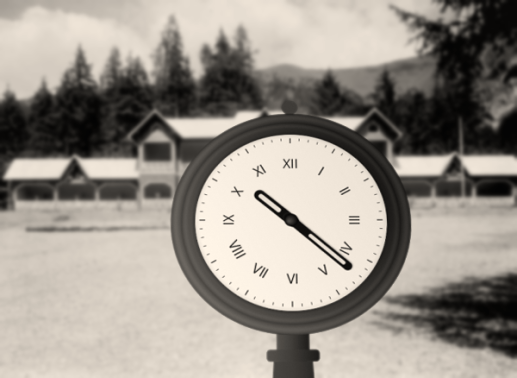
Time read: 10:22
